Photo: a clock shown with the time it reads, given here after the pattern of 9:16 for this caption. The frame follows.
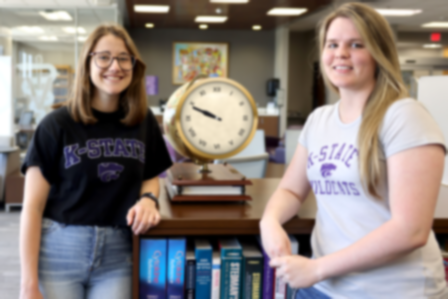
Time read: 9:49
